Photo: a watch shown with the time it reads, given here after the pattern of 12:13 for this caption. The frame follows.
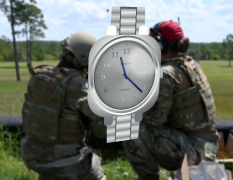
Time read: 11:22
